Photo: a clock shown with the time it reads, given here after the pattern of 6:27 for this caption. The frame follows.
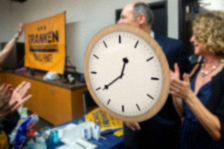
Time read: 12:39
